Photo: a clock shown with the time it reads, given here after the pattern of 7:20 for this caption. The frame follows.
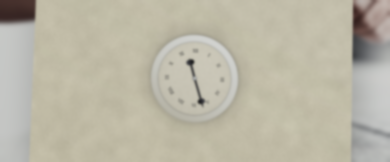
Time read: 11:27
